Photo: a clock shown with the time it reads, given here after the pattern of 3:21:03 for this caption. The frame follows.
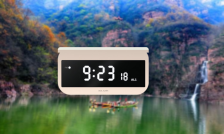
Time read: 9:23:18
